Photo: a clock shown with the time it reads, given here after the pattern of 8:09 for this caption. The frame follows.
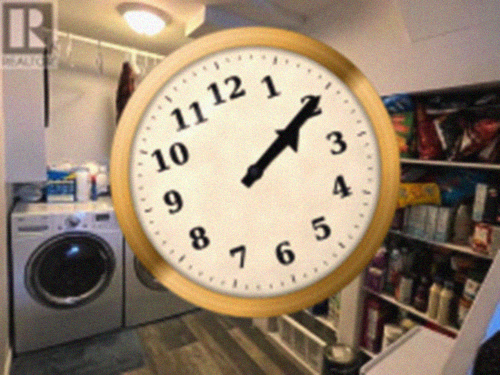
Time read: 2:10
